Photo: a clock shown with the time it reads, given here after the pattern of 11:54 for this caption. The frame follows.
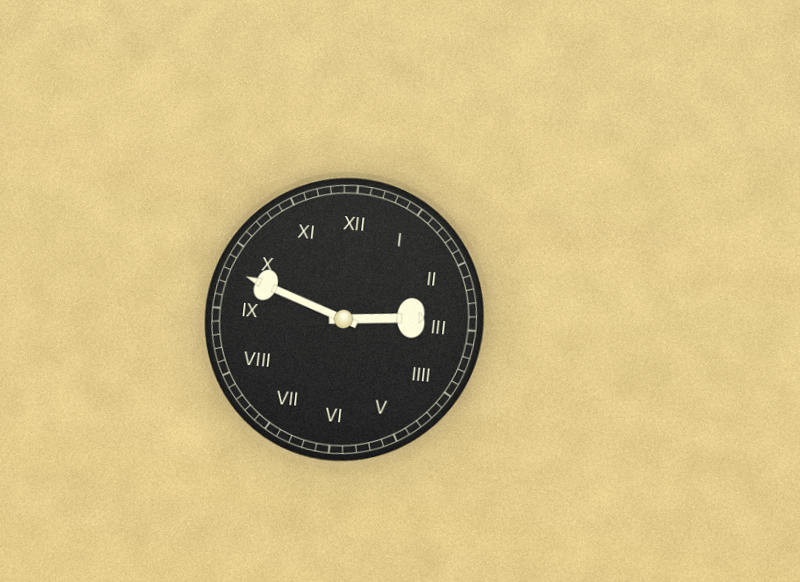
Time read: 2:48
